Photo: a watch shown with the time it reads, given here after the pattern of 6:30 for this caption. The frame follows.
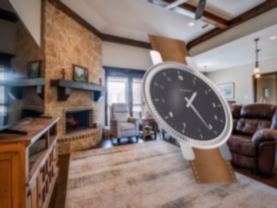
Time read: 1:26
